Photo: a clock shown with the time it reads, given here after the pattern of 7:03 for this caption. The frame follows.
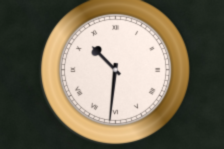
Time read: 10:31
